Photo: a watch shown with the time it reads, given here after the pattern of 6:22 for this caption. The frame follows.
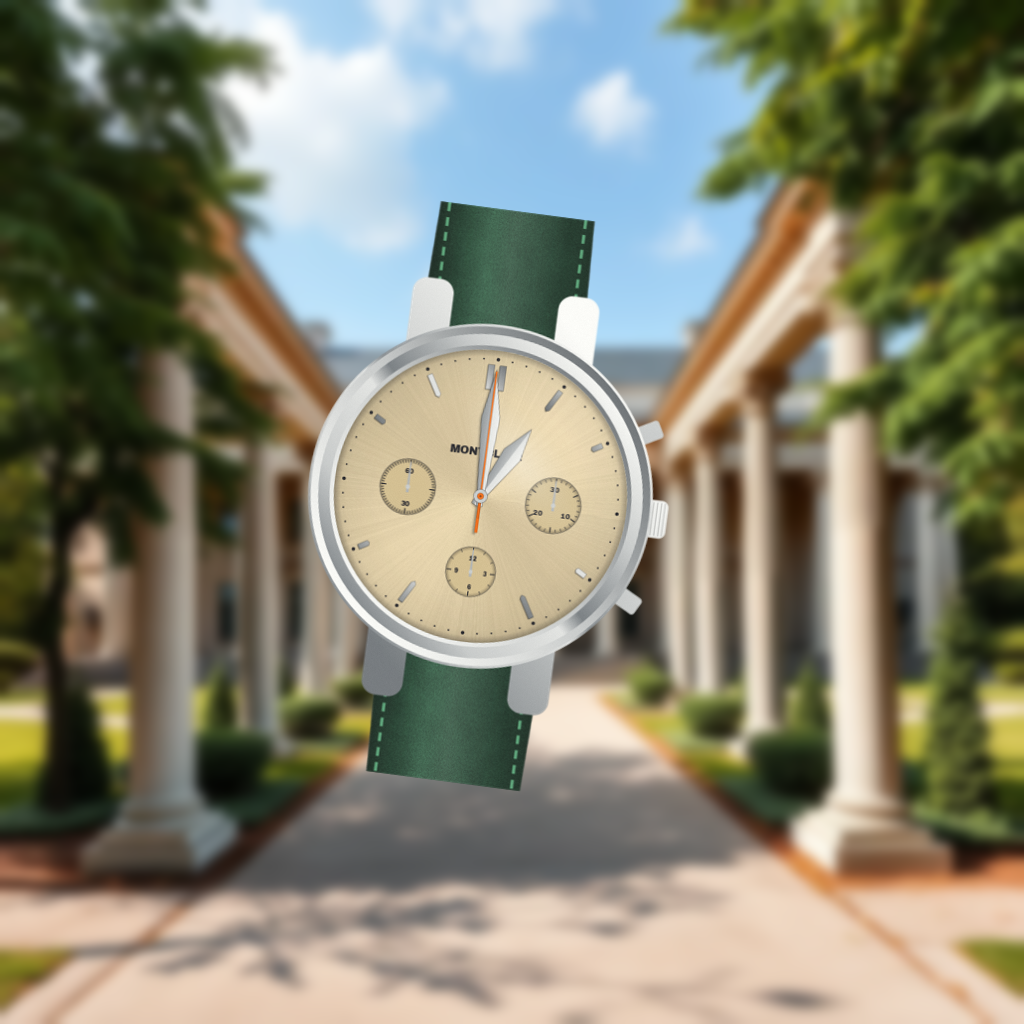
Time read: 1:00
